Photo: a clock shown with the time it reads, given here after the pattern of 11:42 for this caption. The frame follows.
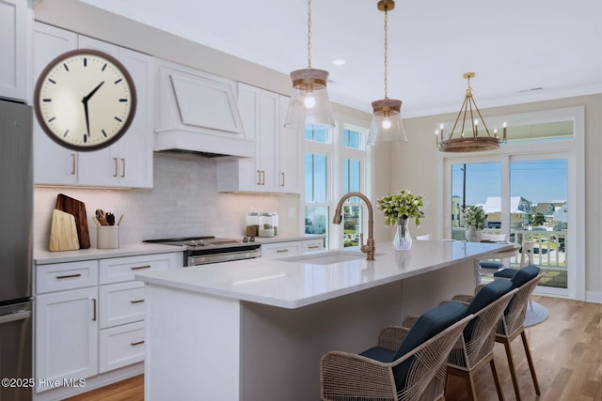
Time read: 1:29
